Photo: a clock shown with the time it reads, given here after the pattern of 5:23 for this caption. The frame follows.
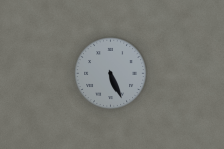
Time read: 5:26
